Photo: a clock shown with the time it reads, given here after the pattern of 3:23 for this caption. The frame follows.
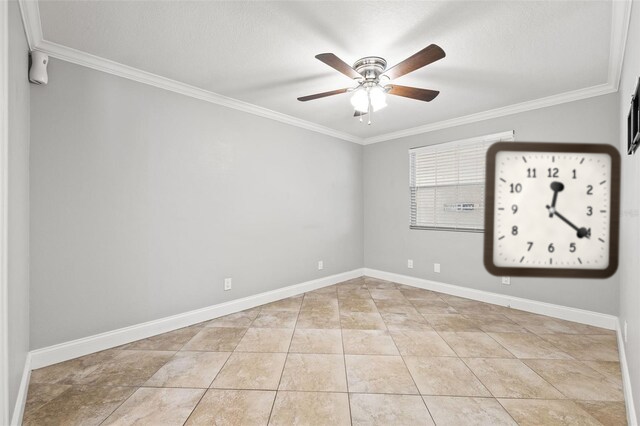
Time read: 12:21
